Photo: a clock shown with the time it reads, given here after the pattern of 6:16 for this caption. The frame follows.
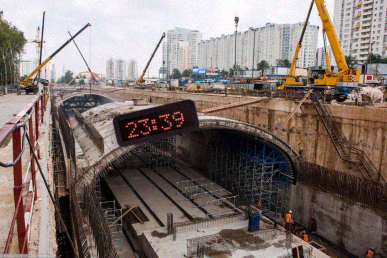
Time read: 23:39
